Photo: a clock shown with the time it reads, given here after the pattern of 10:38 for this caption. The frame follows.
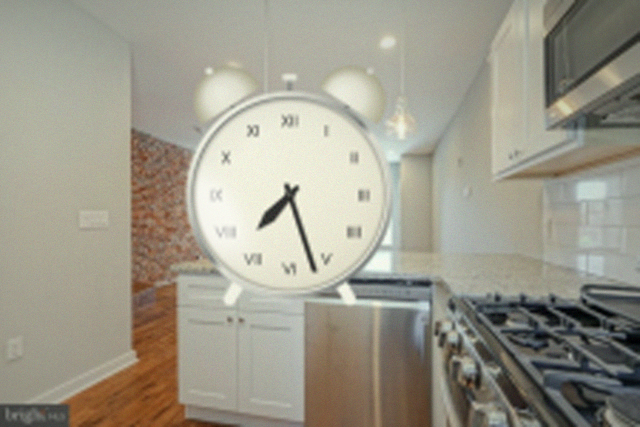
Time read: 7:27
